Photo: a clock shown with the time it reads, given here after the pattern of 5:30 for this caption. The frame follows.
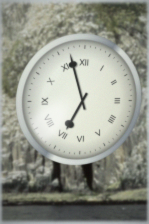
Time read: 6:57
